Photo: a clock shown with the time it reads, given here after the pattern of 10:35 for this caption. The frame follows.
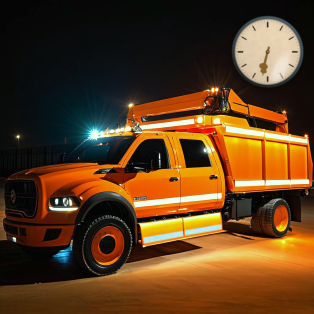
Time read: 6:32
